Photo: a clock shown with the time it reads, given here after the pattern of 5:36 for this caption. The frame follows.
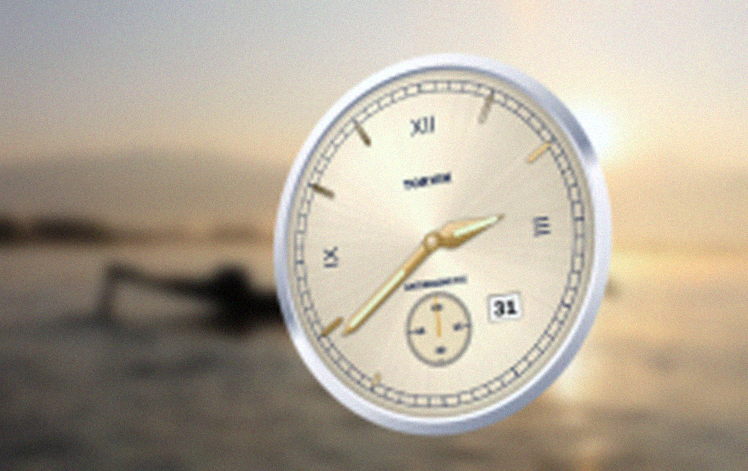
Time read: 2:39
